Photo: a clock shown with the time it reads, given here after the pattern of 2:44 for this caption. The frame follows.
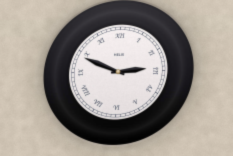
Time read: 2:49
